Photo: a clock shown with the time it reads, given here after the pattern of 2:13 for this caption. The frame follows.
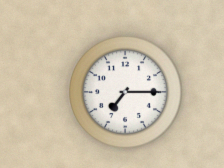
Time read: 7:15
